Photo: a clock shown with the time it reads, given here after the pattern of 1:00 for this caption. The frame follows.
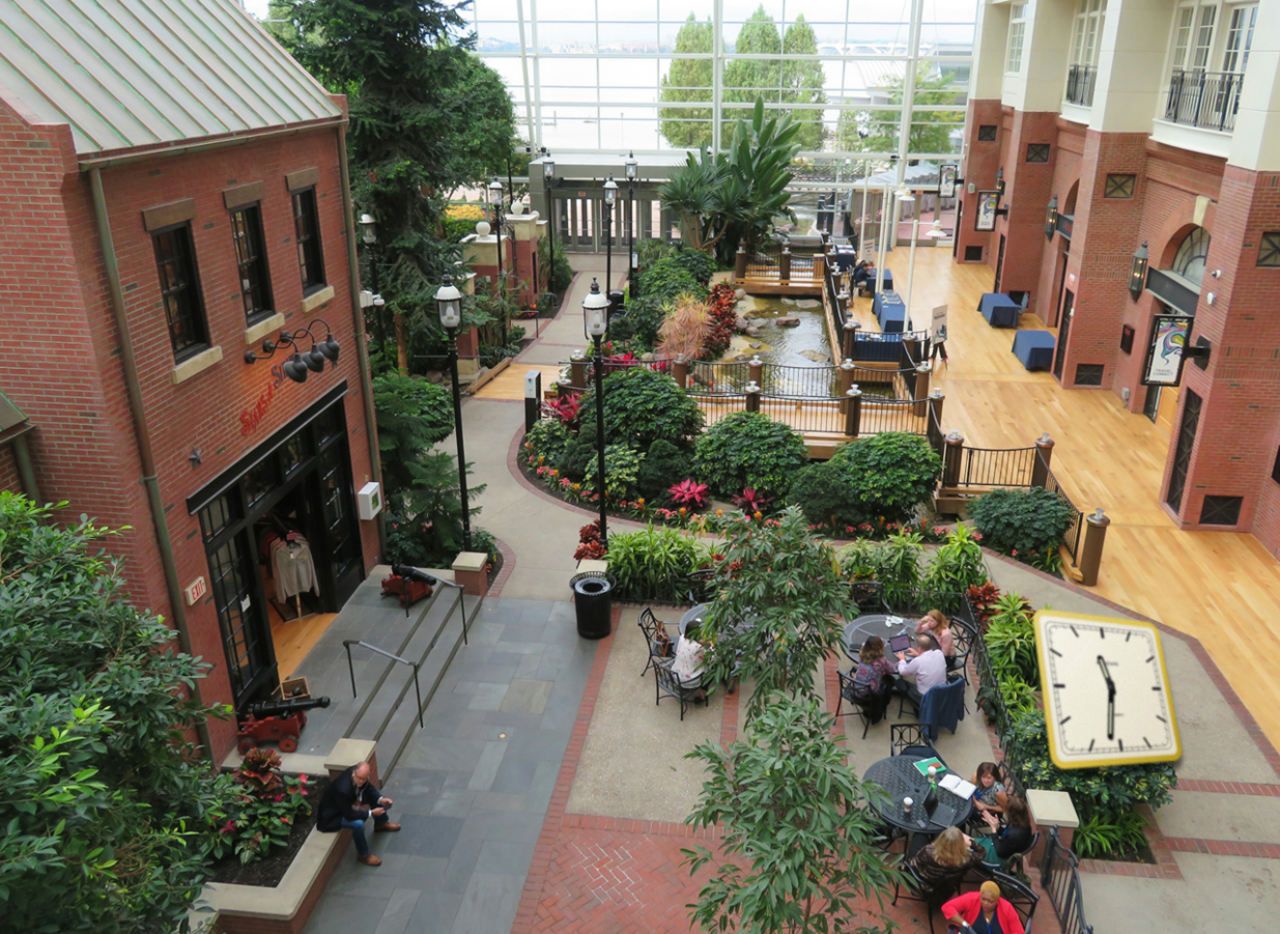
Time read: 11:32
